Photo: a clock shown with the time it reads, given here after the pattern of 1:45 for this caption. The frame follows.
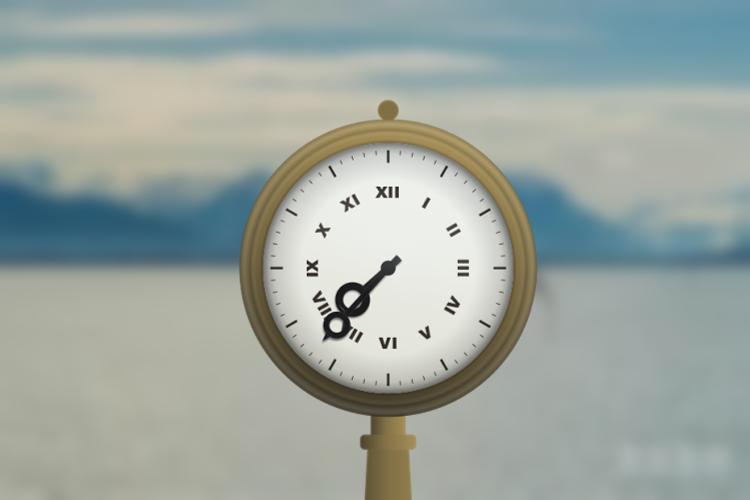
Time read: 7:37
